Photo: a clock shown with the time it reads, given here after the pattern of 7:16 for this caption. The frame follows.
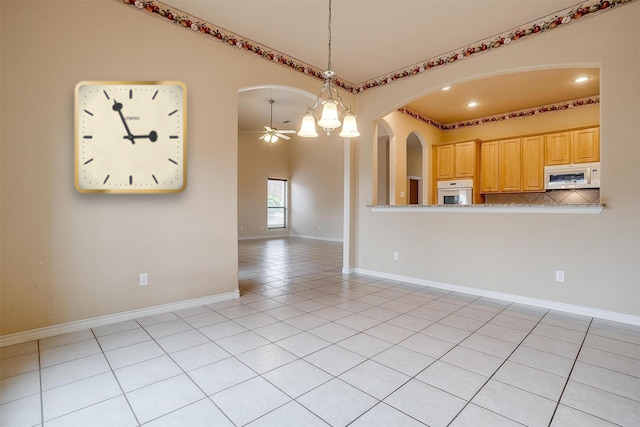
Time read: 2:56
